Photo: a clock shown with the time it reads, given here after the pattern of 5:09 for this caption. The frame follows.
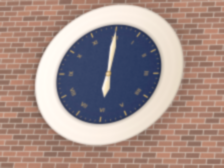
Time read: 6:00
